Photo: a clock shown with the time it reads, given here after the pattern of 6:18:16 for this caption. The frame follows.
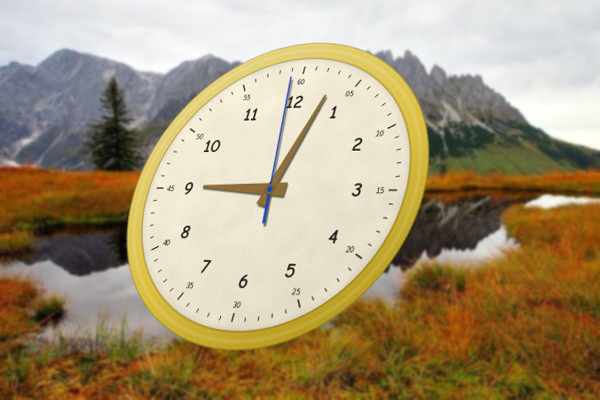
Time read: 9:02:59
